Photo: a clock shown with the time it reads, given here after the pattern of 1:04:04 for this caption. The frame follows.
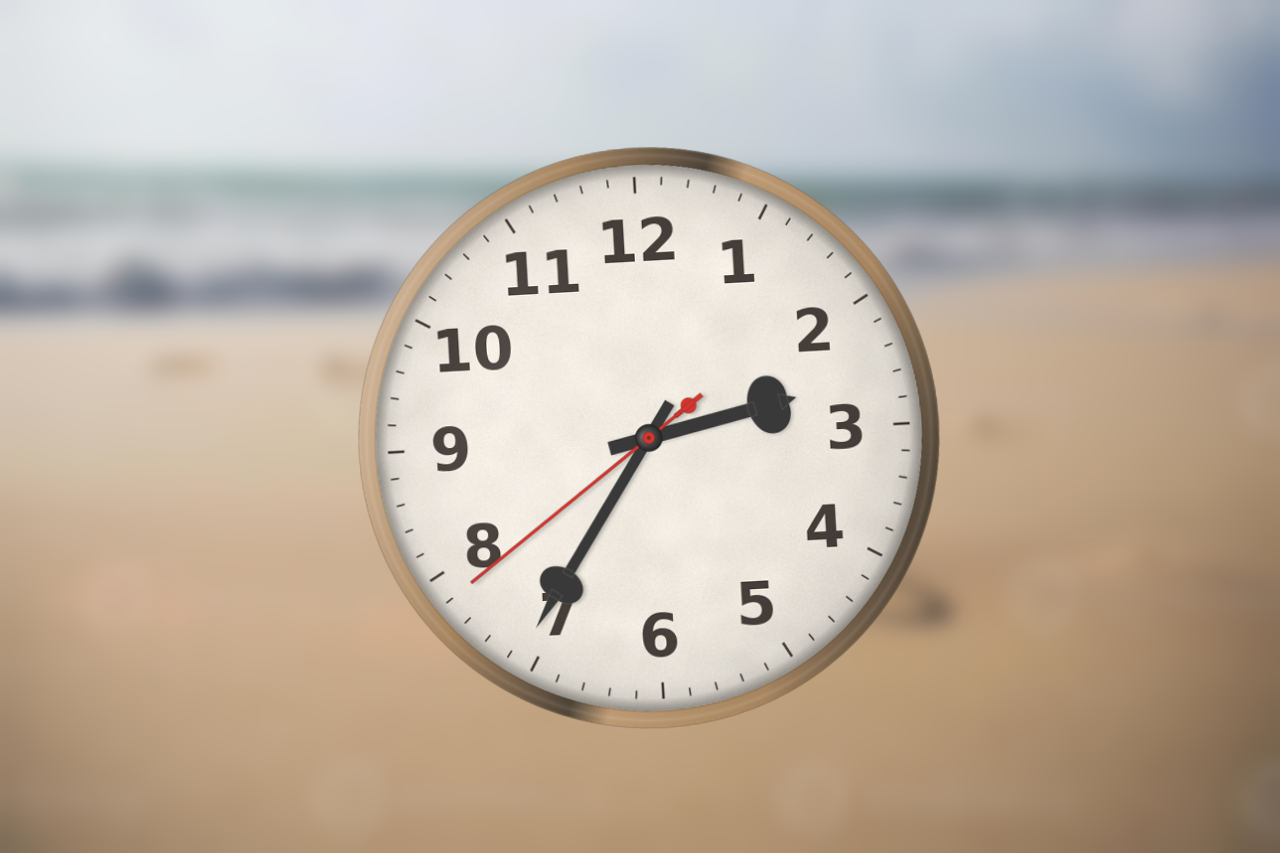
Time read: 2:35:39
